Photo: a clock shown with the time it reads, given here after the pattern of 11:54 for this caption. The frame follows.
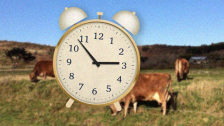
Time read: 2:53
